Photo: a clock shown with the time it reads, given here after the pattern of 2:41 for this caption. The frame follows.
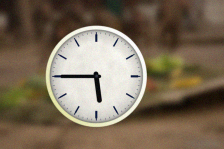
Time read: 5:45
